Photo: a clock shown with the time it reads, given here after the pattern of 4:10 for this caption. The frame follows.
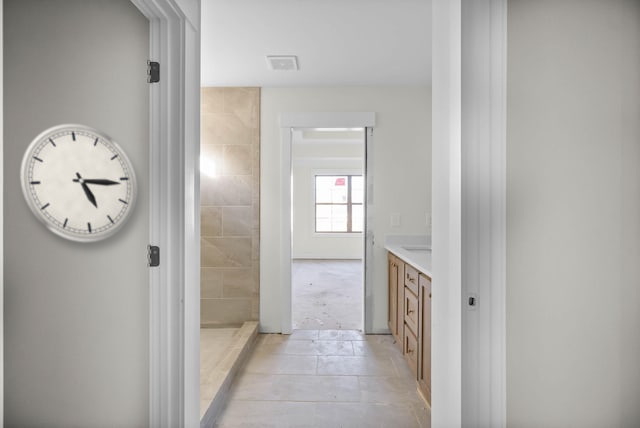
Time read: 5:16
